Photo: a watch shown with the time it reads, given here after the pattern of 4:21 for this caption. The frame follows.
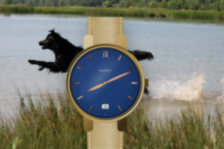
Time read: 8:11
